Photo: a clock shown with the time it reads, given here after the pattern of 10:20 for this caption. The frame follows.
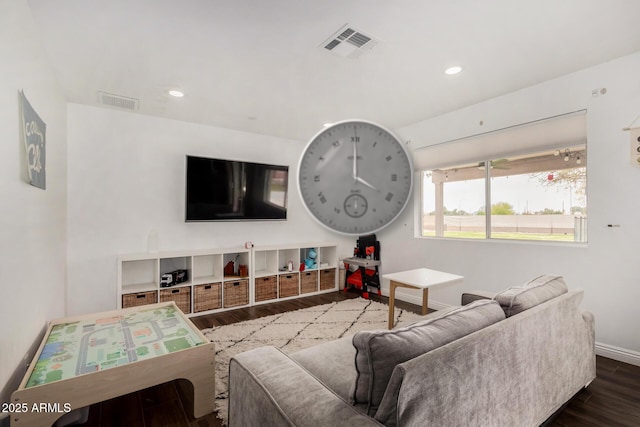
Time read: 4:00
